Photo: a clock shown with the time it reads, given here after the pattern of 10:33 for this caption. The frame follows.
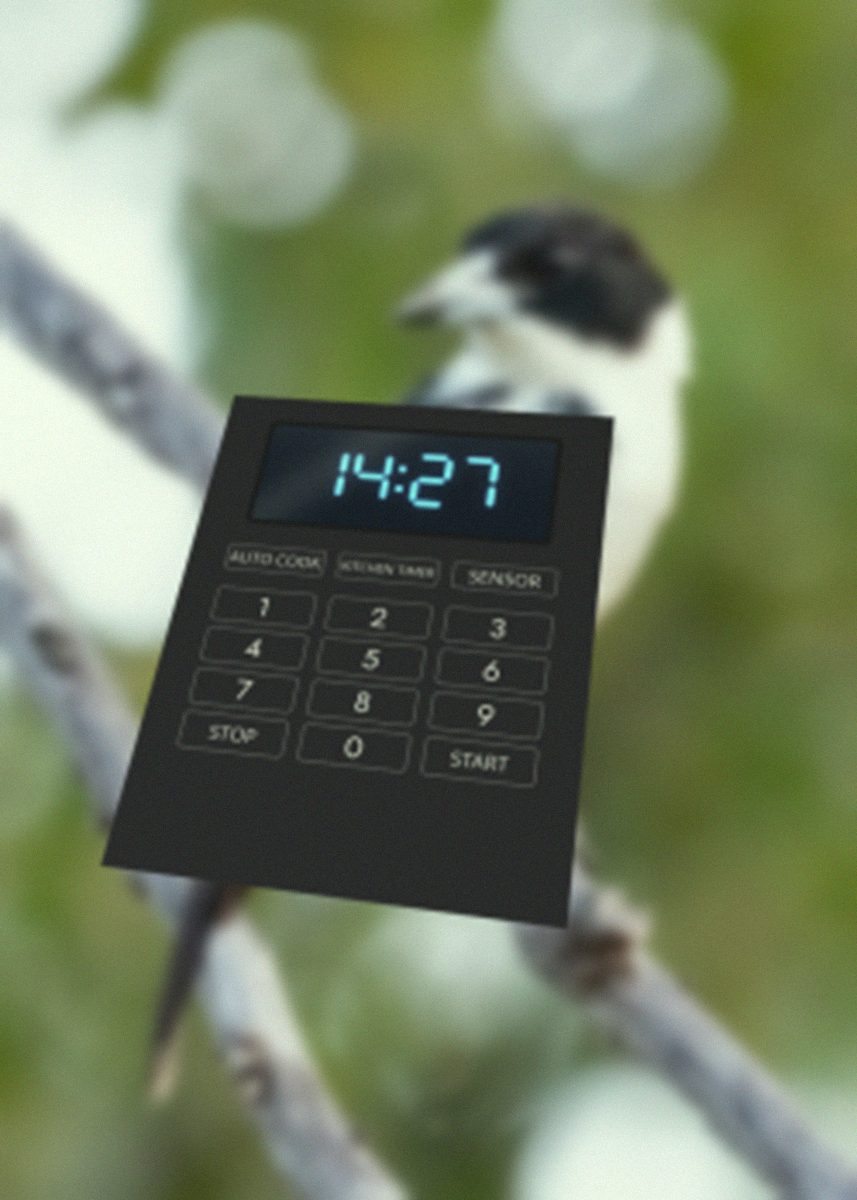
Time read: 14:27
